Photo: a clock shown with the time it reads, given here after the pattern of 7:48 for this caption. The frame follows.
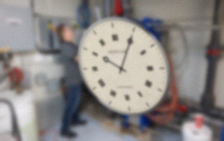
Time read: 10:05
